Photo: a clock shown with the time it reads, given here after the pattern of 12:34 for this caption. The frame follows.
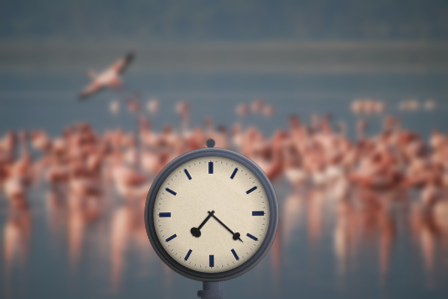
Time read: 7:22
